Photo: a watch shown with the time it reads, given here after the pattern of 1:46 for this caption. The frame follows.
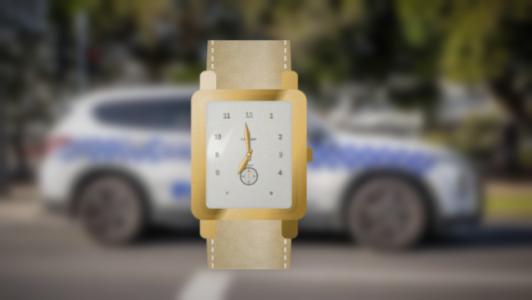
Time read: 6:59
